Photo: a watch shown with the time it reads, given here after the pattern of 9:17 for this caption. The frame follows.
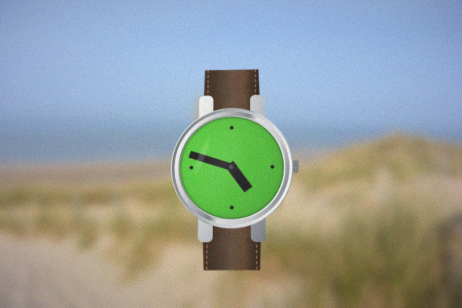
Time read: 4:48
